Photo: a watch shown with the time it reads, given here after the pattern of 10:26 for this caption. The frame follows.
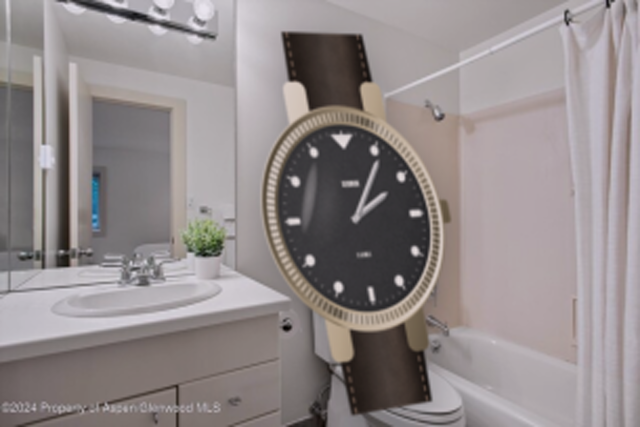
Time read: 2:06
